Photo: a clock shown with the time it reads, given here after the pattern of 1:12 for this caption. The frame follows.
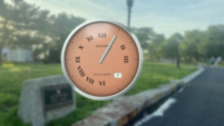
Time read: 1:05
